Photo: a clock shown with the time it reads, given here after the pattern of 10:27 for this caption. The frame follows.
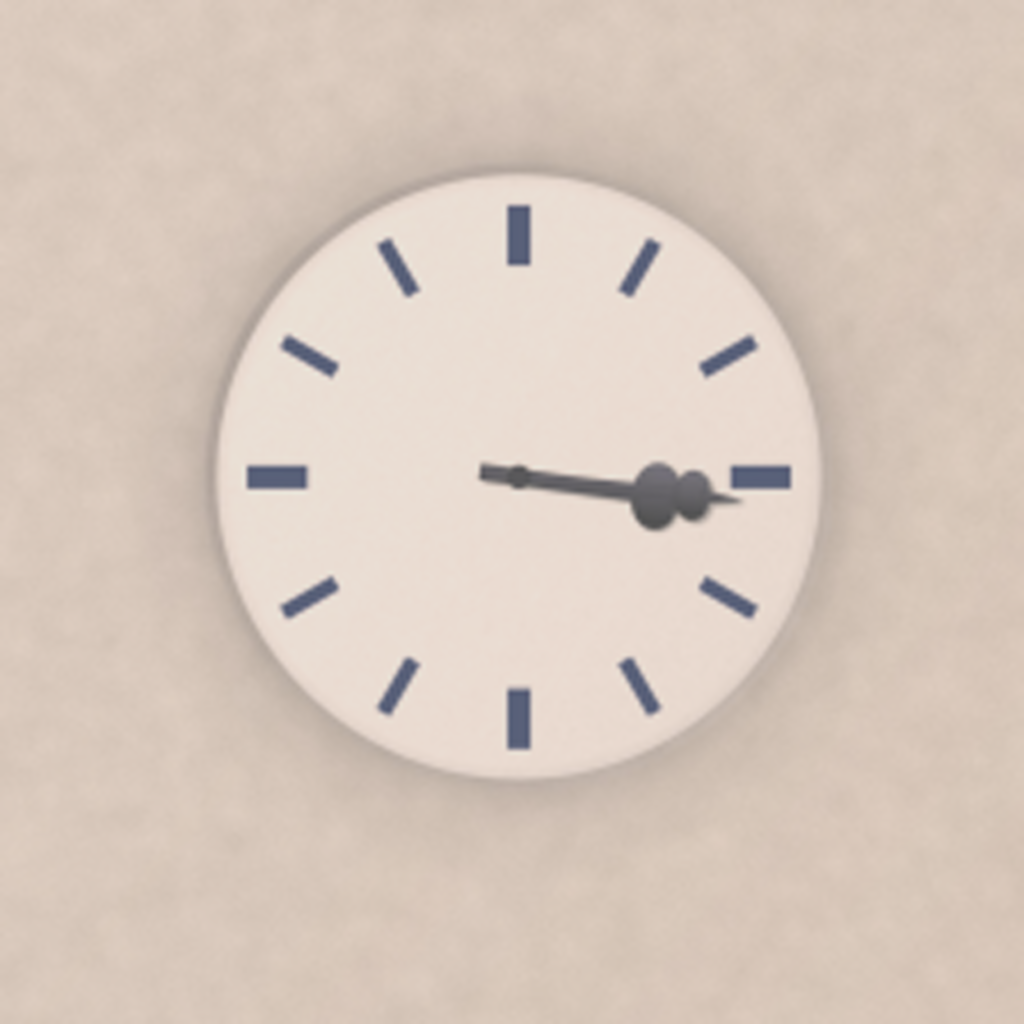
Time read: 3:16
